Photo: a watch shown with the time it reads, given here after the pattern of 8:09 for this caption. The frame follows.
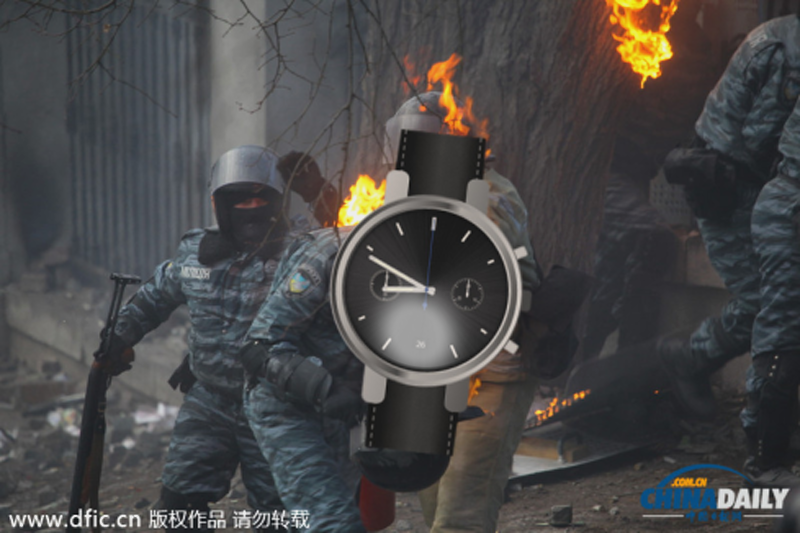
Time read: 8:49
